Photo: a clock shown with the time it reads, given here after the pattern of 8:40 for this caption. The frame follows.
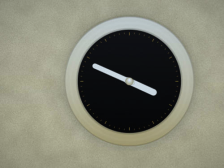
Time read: 3:49
